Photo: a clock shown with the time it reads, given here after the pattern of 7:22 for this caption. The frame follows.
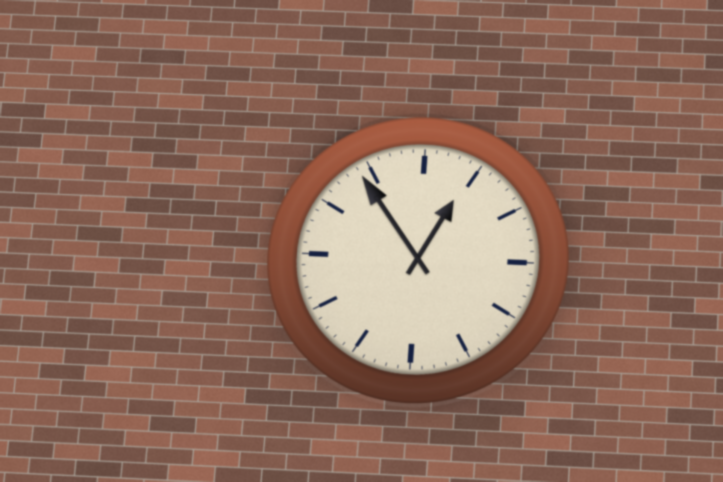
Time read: 12:54
